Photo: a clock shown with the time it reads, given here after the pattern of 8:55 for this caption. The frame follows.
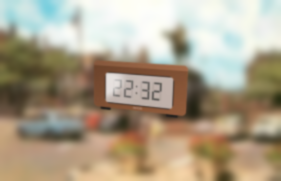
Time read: 22:32
